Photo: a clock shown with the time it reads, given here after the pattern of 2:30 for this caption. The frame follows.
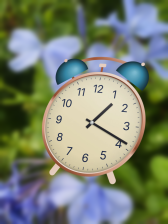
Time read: 1:19
